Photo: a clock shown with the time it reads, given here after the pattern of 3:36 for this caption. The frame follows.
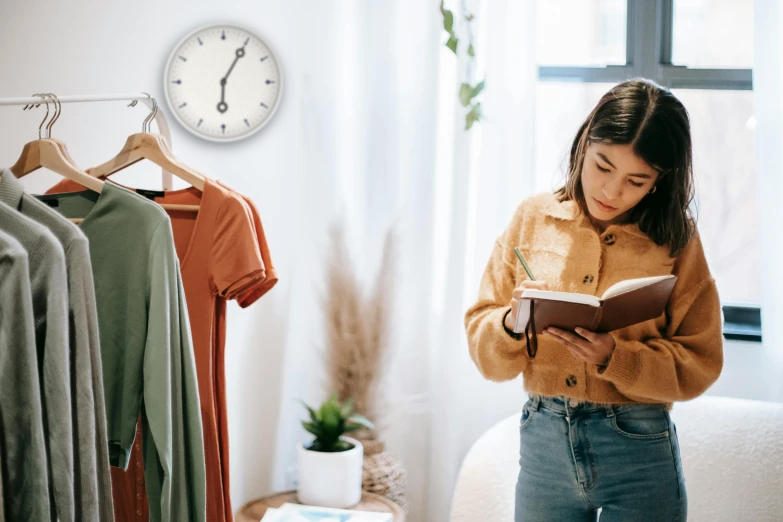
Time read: 6:05
